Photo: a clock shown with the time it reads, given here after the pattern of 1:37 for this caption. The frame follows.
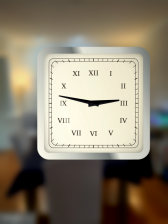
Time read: 2:47
